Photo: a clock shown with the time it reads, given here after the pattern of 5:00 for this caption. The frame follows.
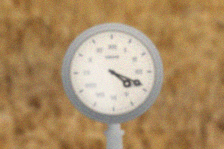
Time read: 4:19
